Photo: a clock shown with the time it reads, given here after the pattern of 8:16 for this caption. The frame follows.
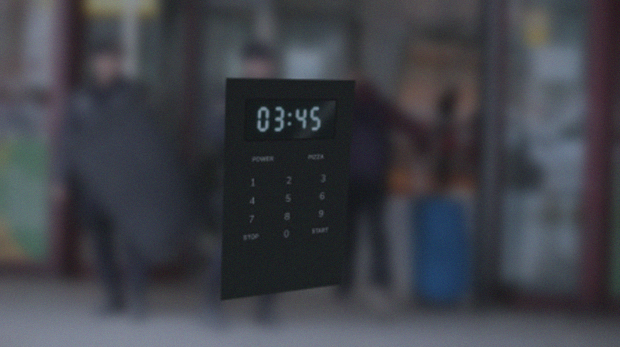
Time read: 3:45
